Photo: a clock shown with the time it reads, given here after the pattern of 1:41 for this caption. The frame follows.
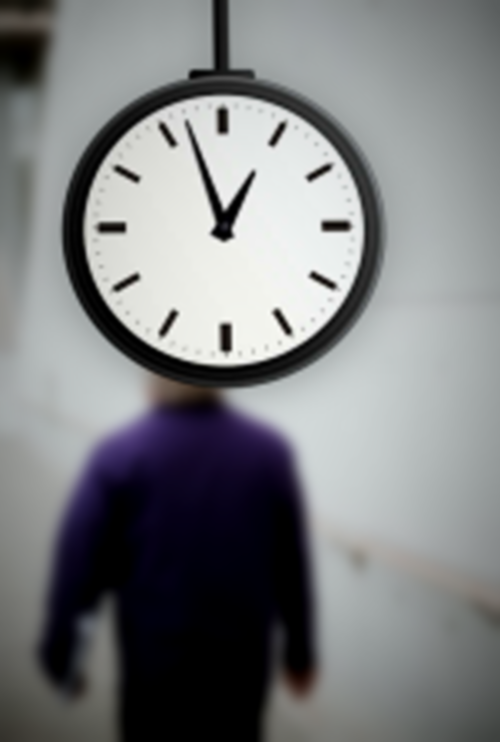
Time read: 12:57
